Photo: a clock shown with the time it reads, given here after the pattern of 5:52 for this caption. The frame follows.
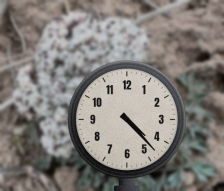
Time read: 4:23
